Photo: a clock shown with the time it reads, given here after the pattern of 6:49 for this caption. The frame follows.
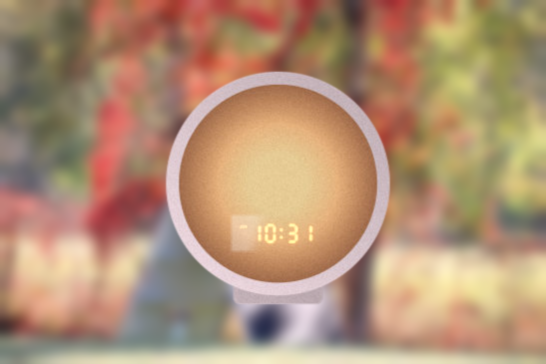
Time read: 10:31
